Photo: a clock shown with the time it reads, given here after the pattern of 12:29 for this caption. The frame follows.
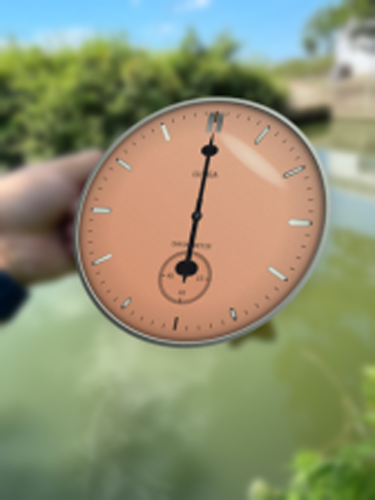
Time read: 6:00
